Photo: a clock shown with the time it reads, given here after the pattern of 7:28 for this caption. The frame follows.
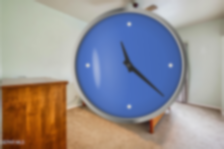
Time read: 11:22
